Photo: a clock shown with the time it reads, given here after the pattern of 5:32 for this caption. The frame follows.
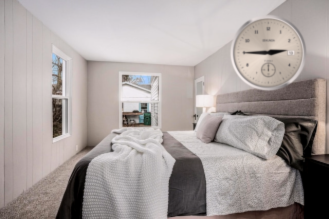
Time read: 2:45
